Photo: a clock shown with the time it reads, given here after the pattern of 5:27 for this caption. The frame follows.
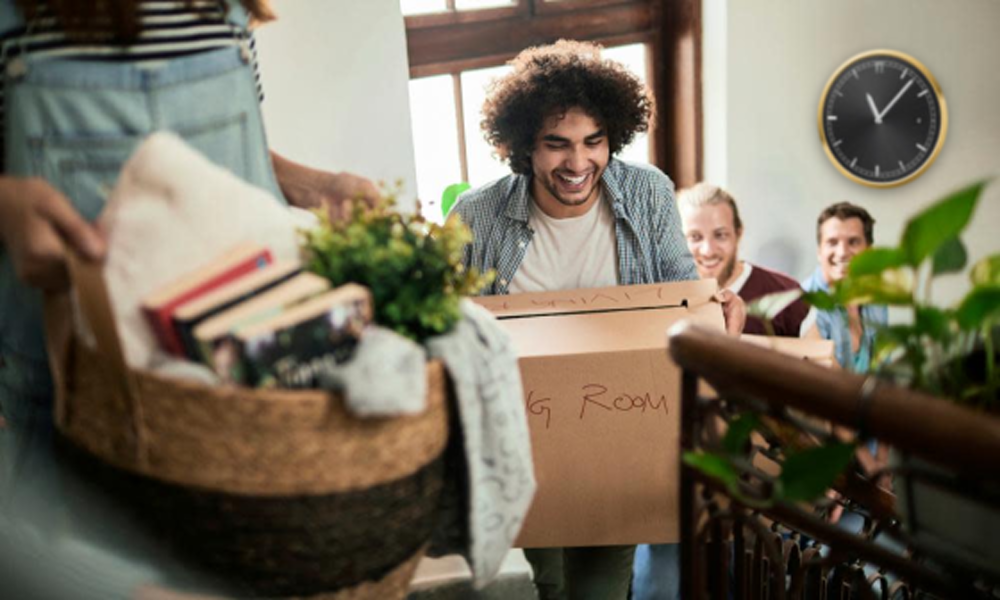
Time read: 11:07
